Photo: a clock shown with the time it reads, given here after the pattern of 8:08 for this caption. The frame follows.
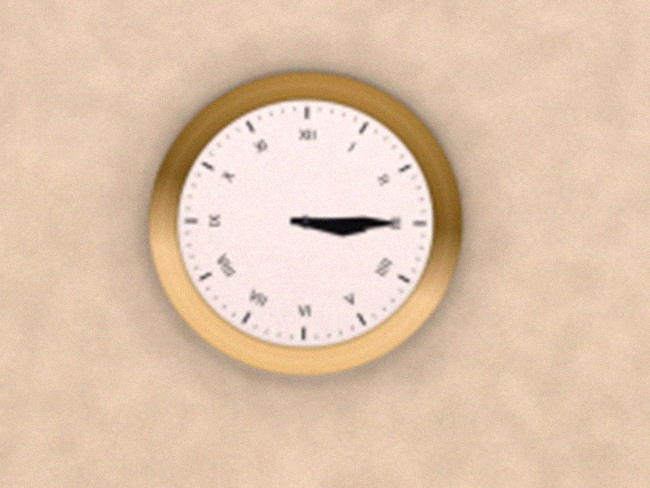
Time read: 3:15
